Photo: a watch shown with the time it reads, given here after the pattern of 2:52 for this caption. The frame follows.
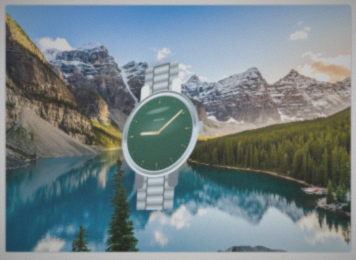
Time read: 9:09
